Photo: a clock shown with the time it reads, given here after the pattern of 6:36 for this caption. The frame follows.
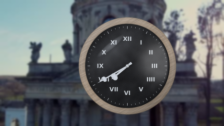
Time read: 7:40
